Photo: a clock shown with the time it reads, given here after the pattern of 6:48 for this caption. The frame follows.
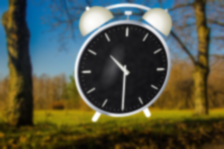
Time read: 10:30
